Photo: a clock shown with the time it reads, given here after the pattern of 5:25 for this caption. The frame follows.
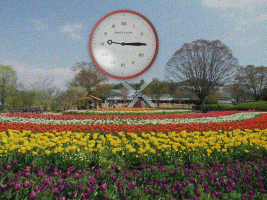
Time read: 9:15
